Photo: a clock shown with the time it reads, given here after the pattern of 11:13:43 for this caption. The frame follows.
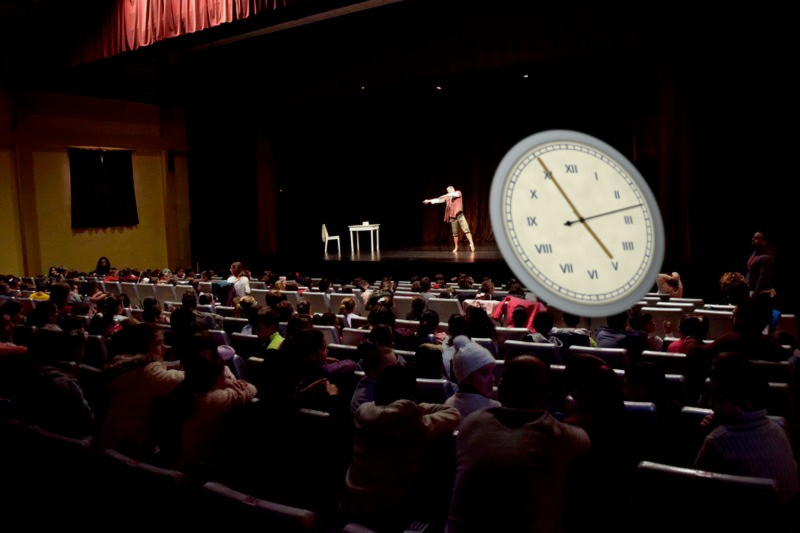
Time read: 4:55:13
